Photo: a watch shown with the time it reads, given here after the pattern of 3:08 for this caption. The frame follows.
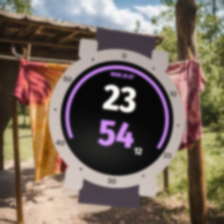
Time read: 23:54
